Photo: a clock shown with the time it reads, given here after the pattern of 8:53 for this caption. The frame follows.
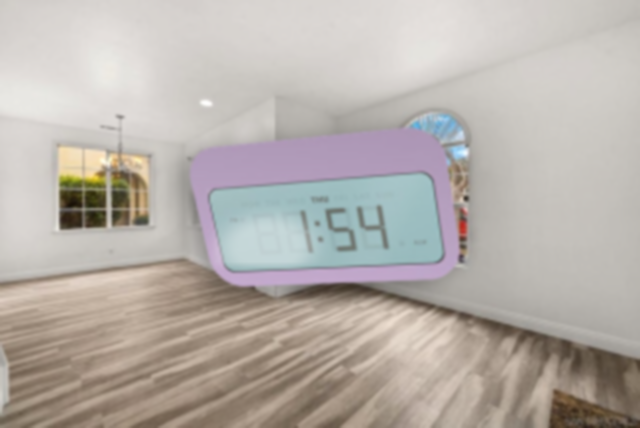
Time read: 1:54
